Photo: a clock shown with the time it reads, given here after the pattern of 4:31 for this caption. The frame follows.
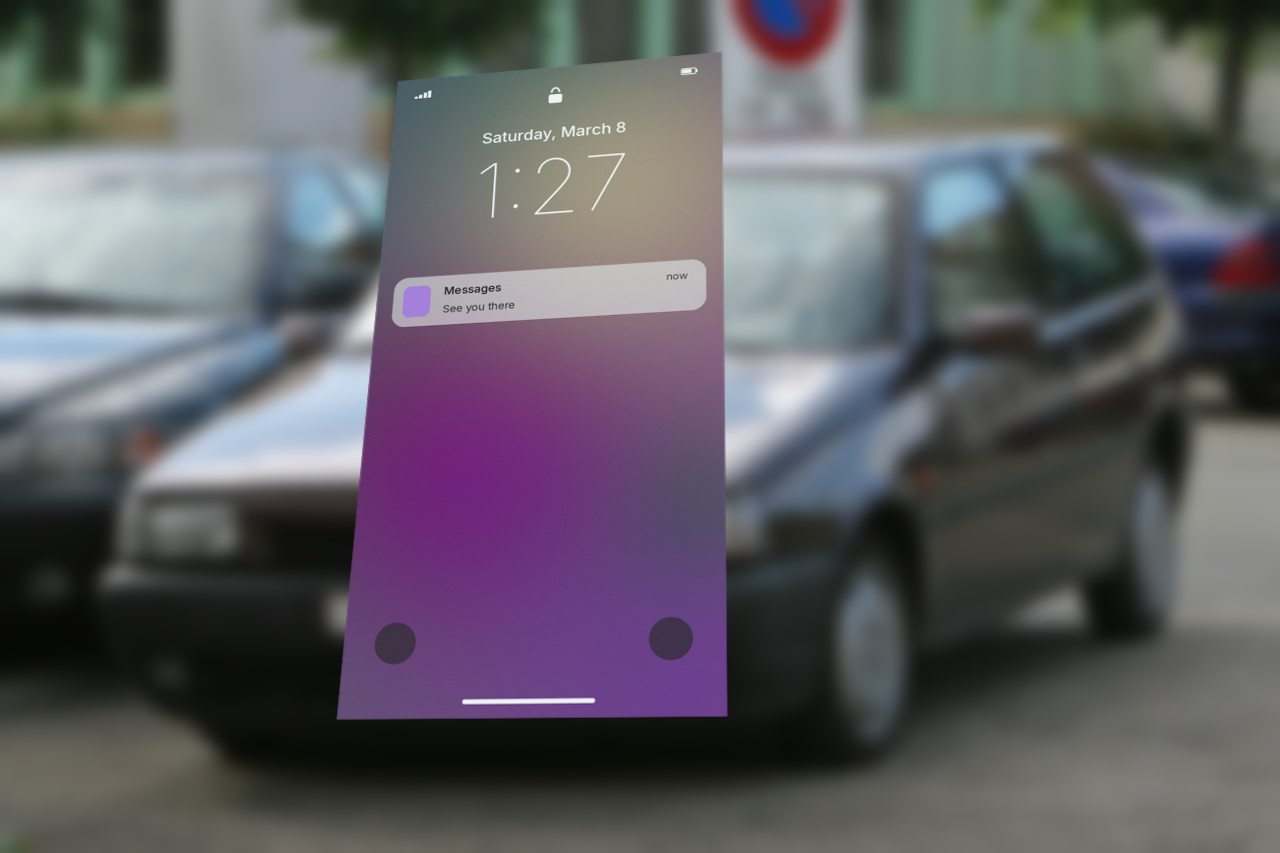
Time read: 1:27
